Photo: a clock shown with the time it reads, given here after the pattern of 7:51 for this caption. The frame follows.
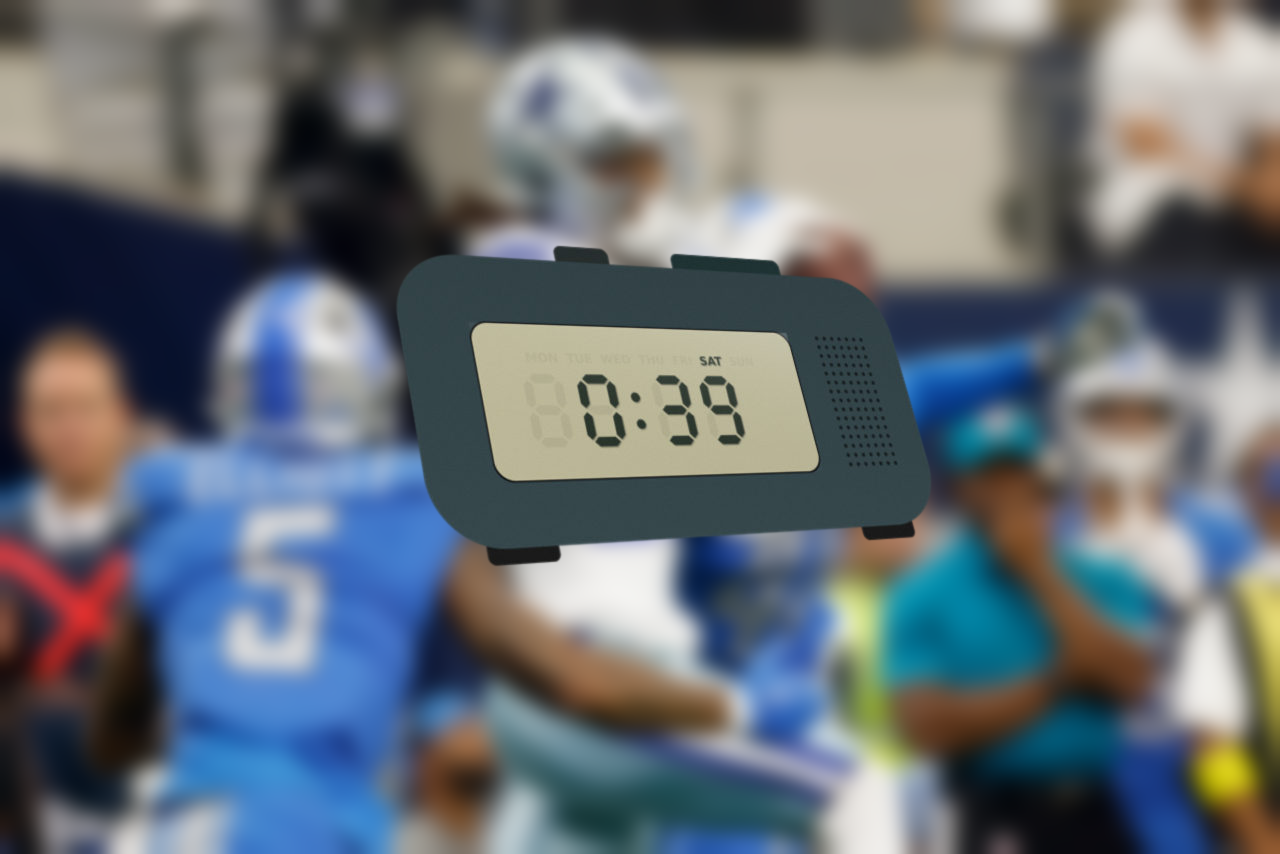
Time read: 0:39
